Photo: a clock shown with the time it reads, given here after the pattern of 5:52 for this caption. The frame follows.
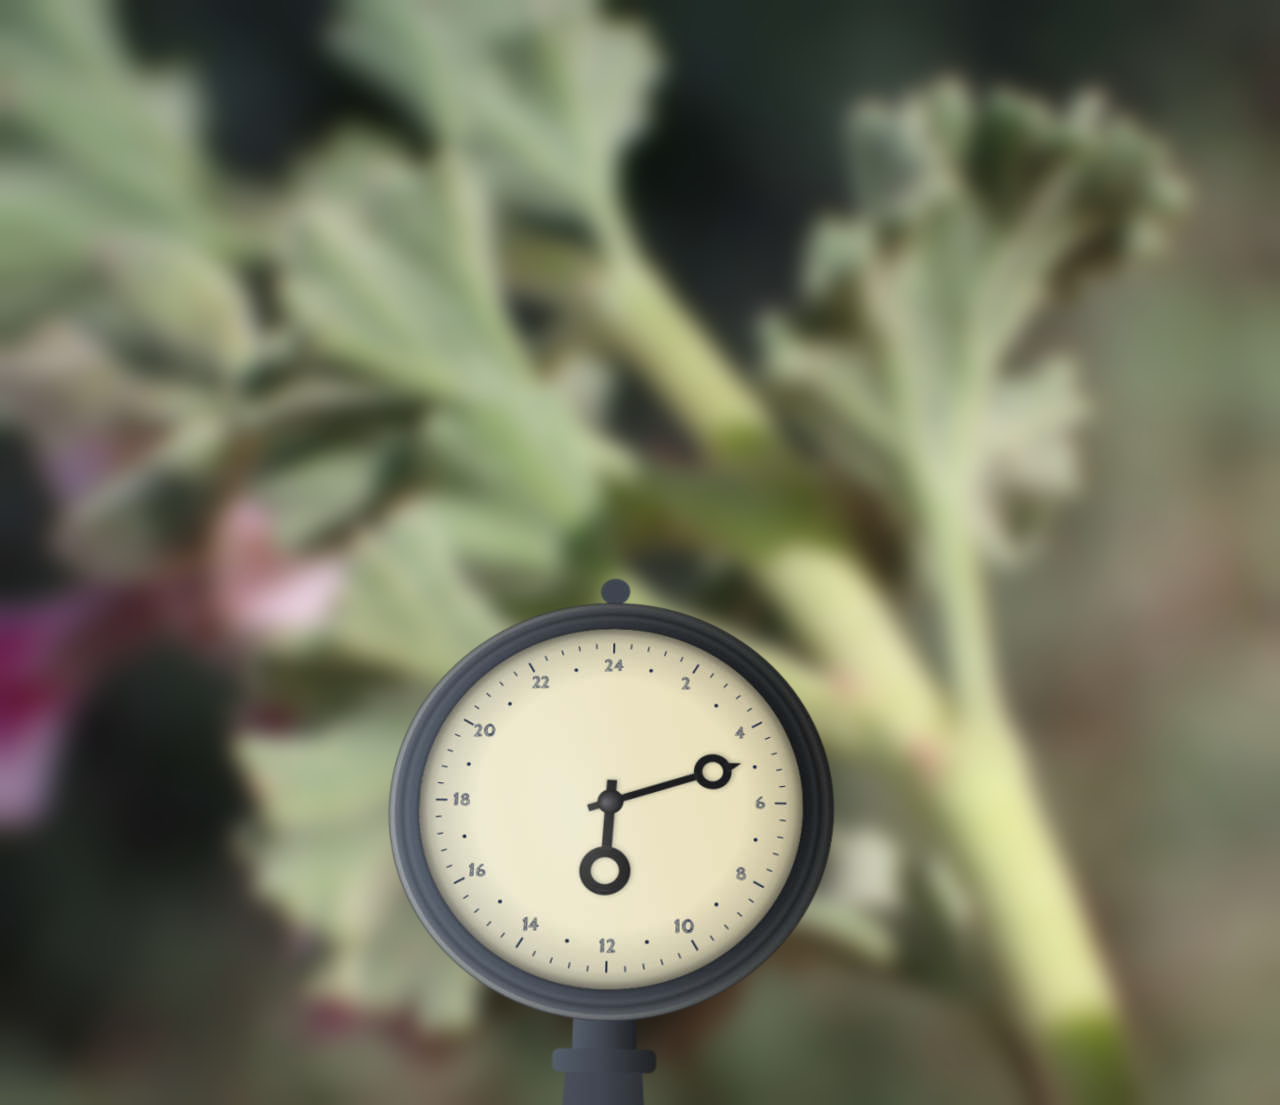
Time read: 12:12
